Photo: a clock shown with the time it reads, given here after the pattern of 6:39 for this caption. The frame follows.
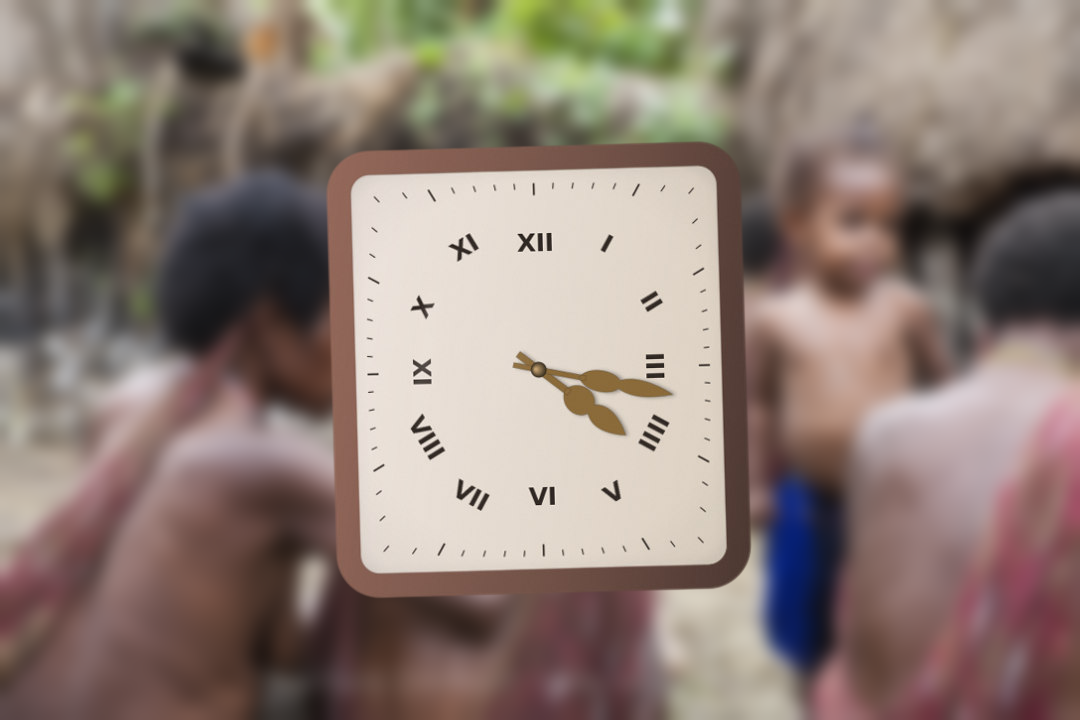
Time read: 4:17
